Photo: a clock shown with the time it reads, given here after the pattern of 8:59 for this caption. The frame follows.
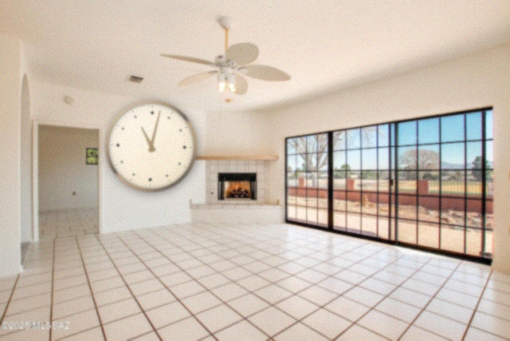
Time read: 11:02
